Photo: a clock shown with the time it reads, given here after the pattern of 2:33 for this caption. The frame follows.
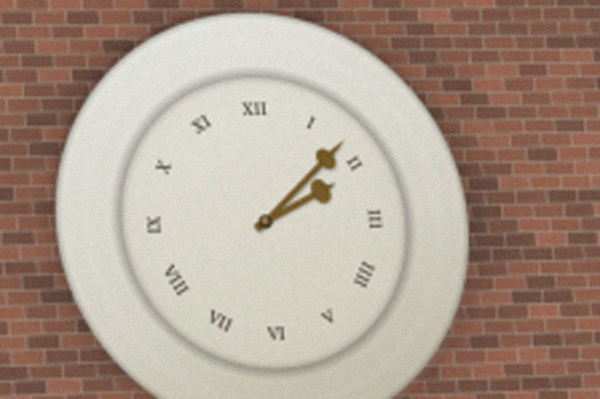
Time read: 2:08
